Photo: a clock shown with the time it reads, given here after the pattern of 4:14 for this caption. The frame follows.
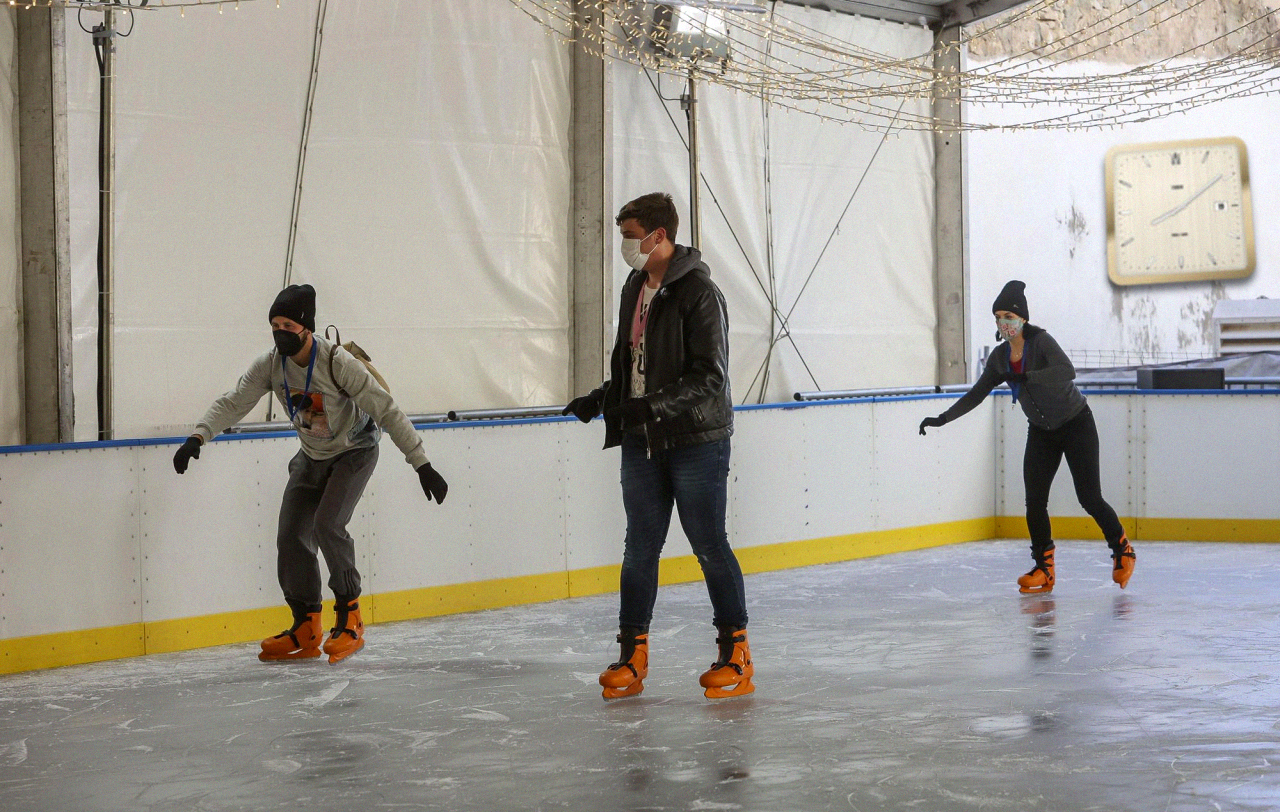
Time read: 8:09
